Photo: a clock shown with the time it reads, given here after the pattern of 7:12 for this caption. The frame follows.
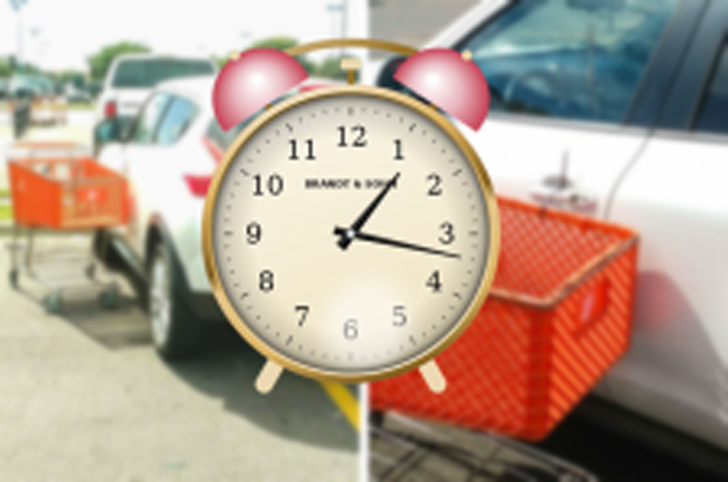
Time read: 1:17
